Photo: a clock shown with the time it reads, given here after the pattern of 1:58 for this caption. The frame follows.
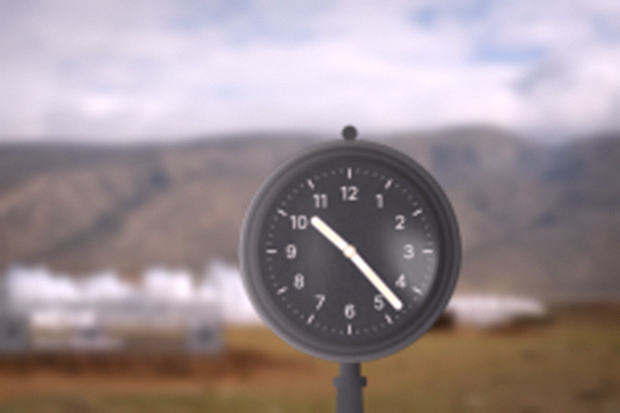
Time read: 10:23
